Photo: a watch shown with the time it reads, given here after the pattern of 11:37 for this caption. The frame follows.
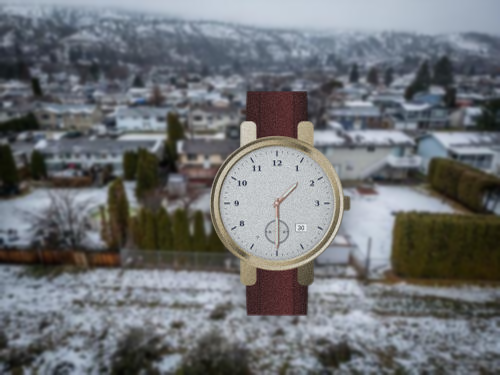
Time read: 1:30
